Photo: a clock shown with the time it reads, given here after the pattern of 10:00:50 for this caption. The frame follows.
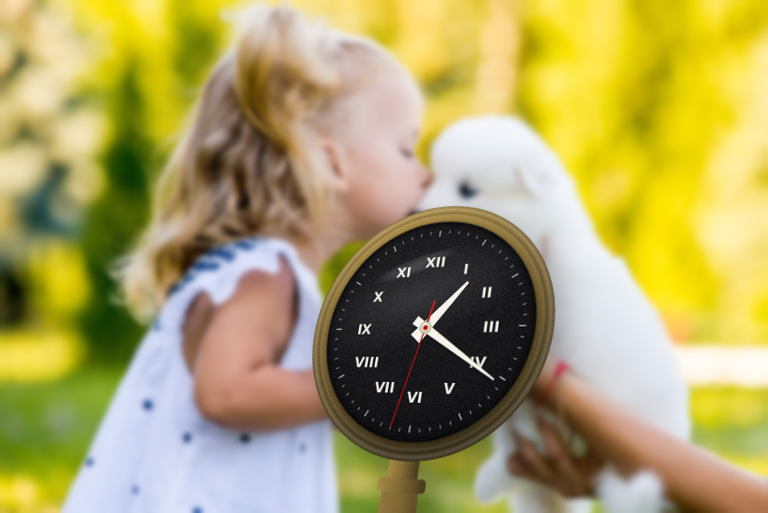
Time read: 1:20:32
